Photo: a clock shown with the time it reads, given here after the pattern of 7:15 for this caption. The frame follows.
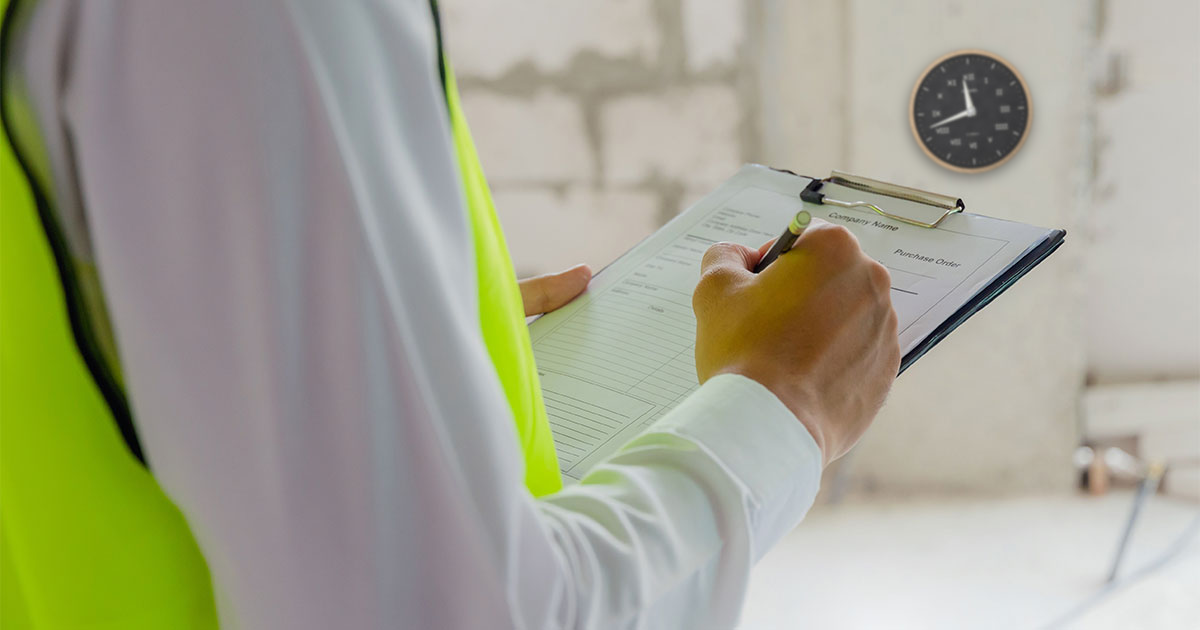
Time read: 11:42
